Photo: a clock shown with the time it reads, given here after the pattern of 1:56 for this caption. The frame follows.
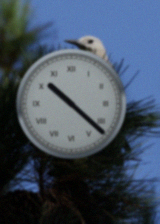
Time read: 10:22
